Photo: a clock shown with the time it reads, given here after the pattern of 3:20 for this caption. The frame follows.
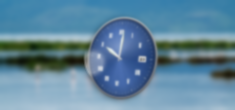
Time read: 10:01
